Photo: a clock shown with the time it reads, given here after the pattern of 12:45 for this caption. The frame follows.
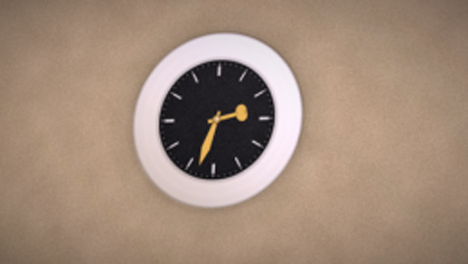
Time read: 2:33
